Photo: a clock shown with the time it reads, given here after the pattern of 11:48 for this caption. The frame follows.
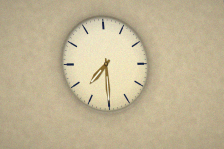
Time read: 7:30
